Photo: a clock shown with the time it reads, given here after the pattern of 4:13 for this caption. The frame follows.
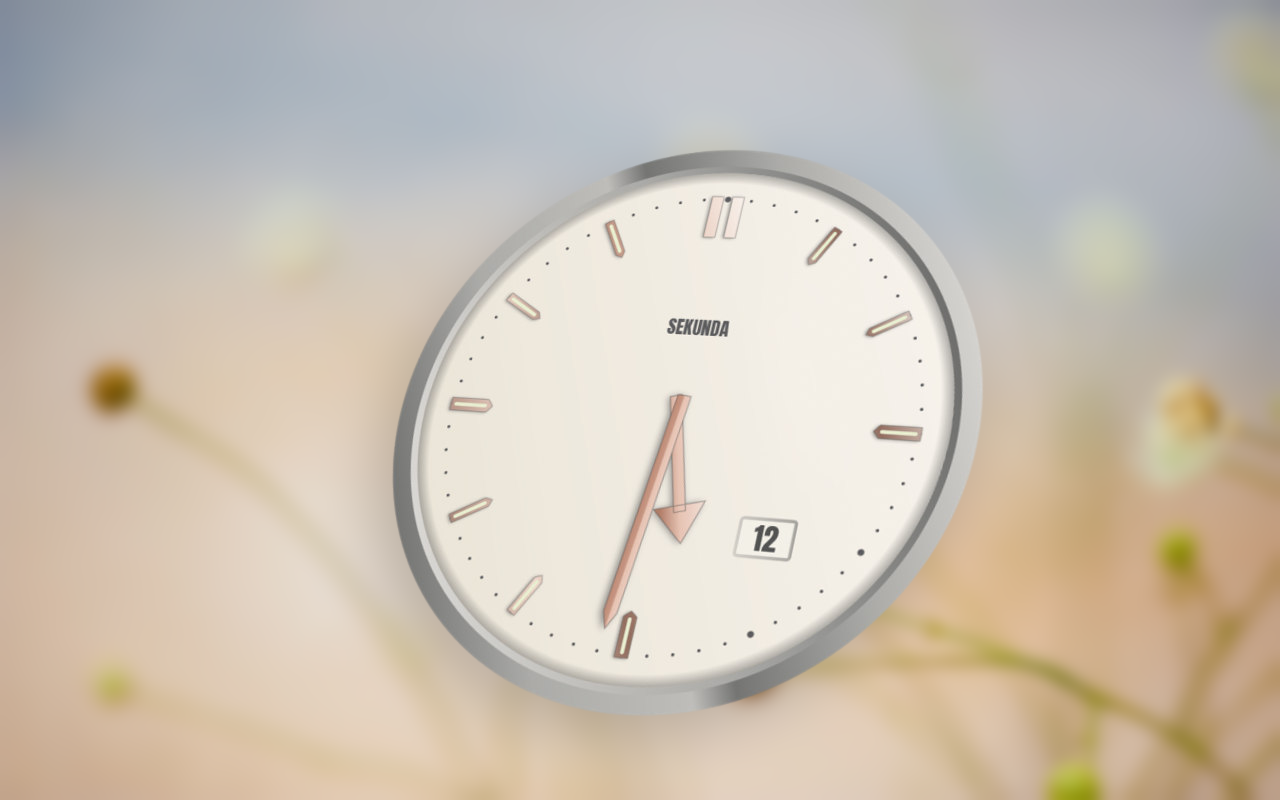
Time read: 5:31
